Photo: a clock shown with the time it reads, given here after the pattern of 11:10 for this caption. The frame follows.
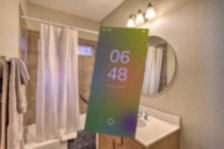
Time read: 6:48
